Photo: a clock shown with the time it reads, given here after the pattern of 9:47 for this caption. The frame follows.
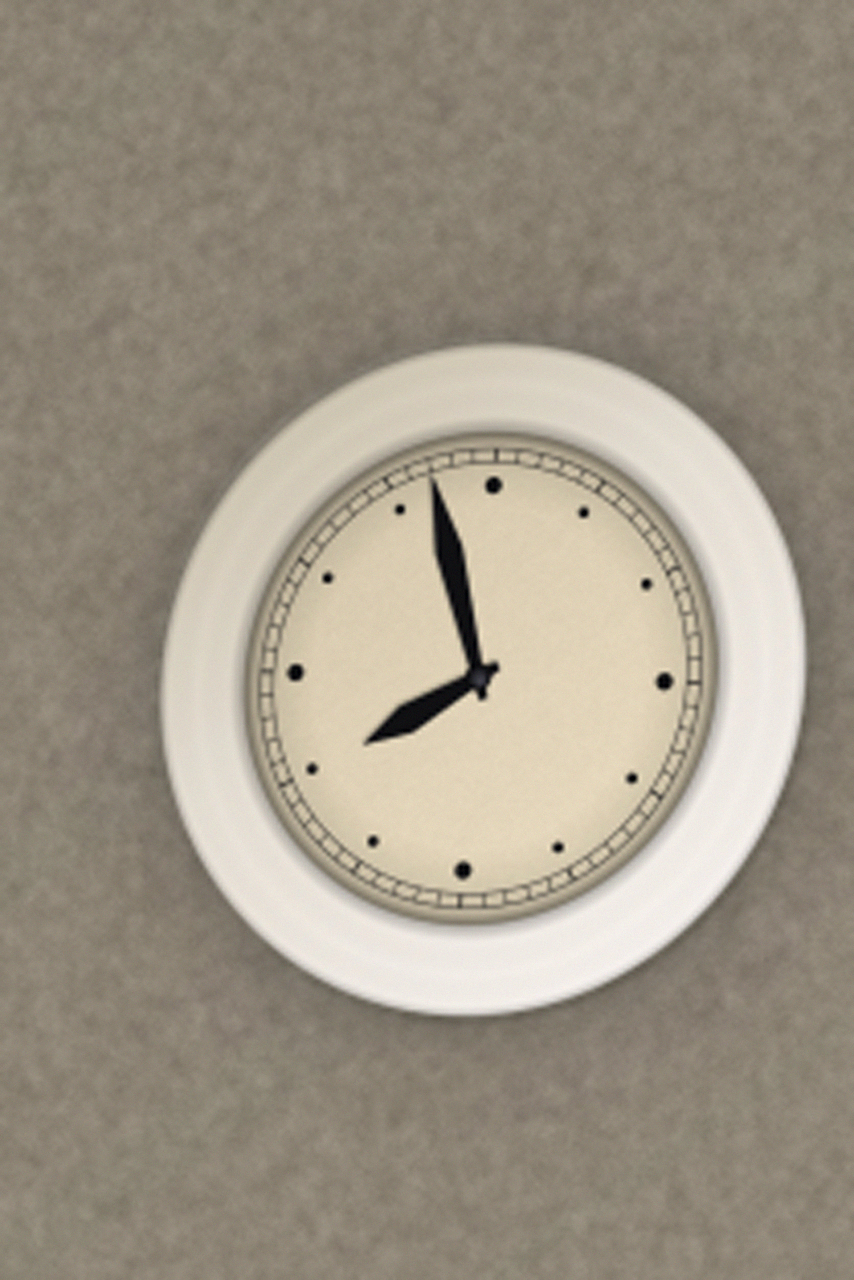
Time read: 7:57
